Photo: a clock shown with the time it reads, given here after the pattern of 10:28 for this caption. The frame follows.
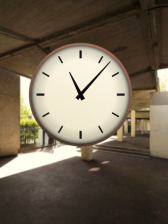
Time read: 11:07
